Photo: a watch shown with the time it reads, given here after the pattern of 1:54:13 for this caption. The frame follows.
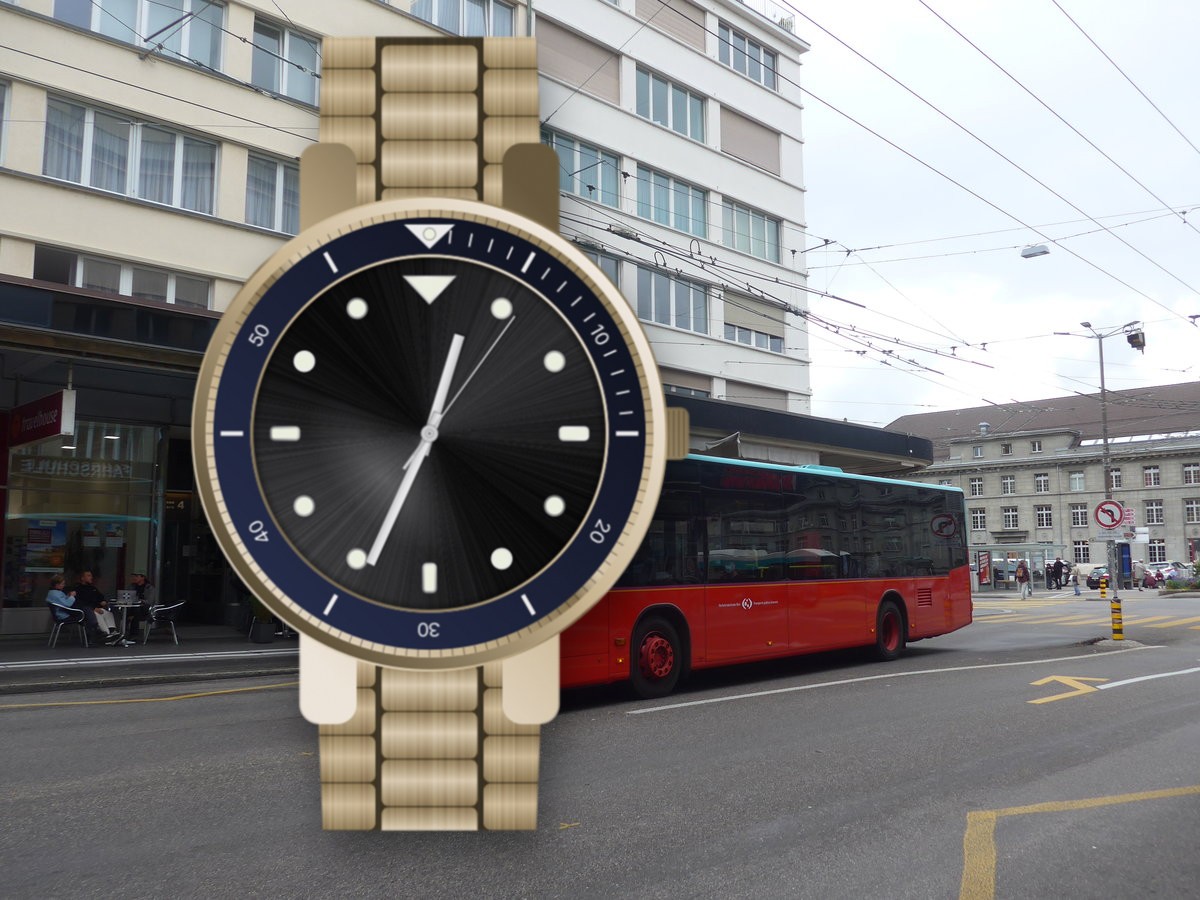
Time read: 12:34:06
